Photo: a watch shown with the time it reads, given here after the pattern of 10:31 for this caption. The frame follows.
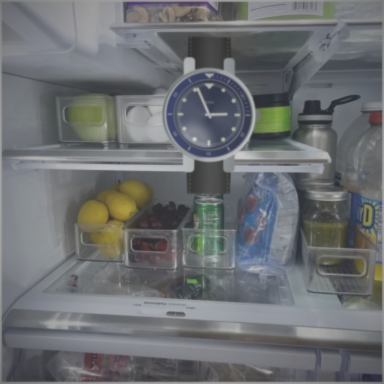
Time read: 2:56
